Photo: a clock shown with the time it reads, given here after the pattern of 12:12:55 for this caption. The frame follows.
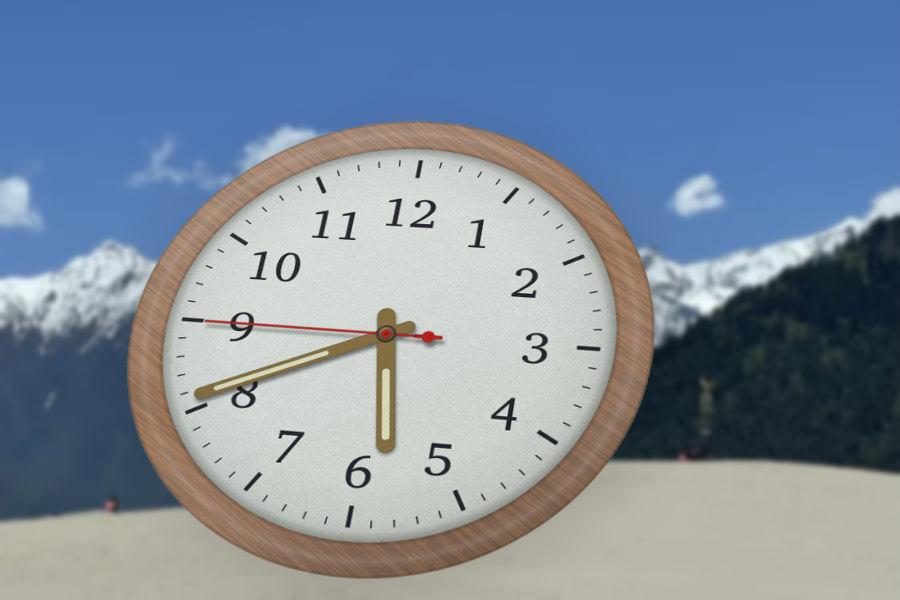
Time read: 5:40:45
